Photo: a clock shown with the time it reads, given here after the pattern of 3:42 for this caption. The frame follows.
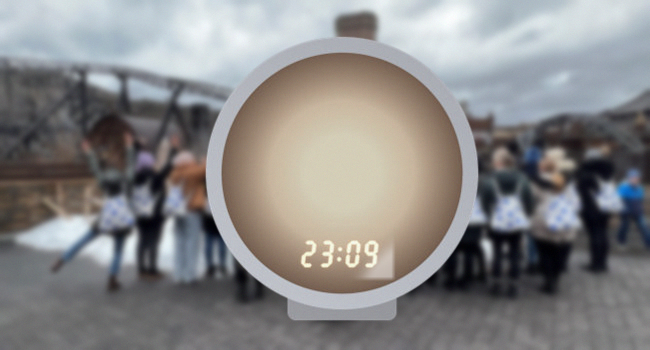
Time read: 23:09
